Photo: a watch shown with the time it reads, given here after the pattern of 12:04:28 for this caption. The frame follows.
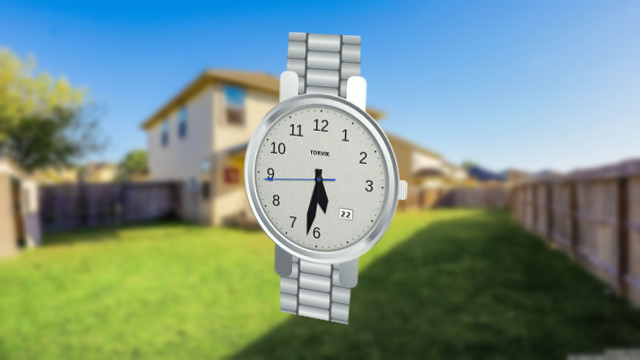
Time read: 5:31:44
